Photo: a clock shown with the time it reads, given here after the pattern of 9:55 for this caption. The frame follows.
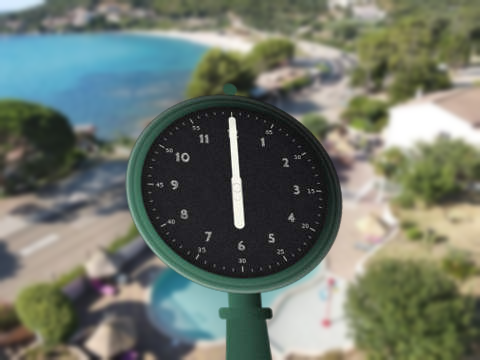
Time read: 6:00
